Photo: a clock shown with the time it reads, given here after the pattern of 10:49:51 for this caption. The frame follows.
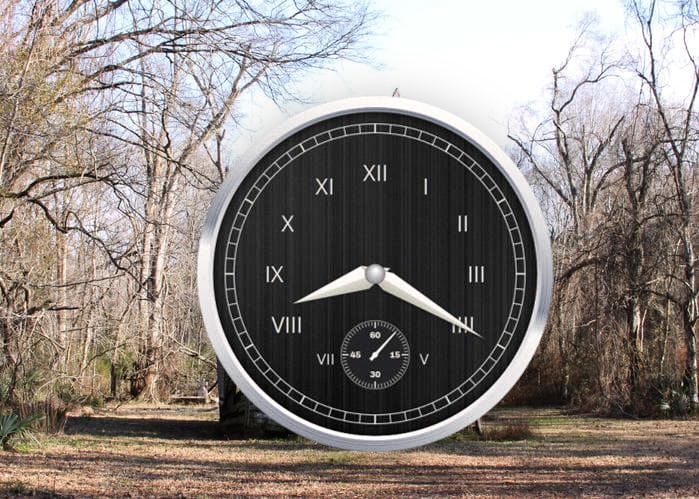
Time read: 8:20:07
